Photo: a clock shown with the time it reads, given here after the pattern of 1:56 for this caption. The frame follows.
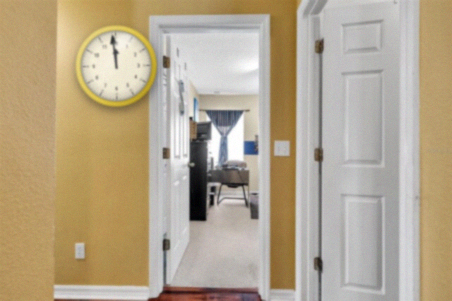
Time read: 11:59
